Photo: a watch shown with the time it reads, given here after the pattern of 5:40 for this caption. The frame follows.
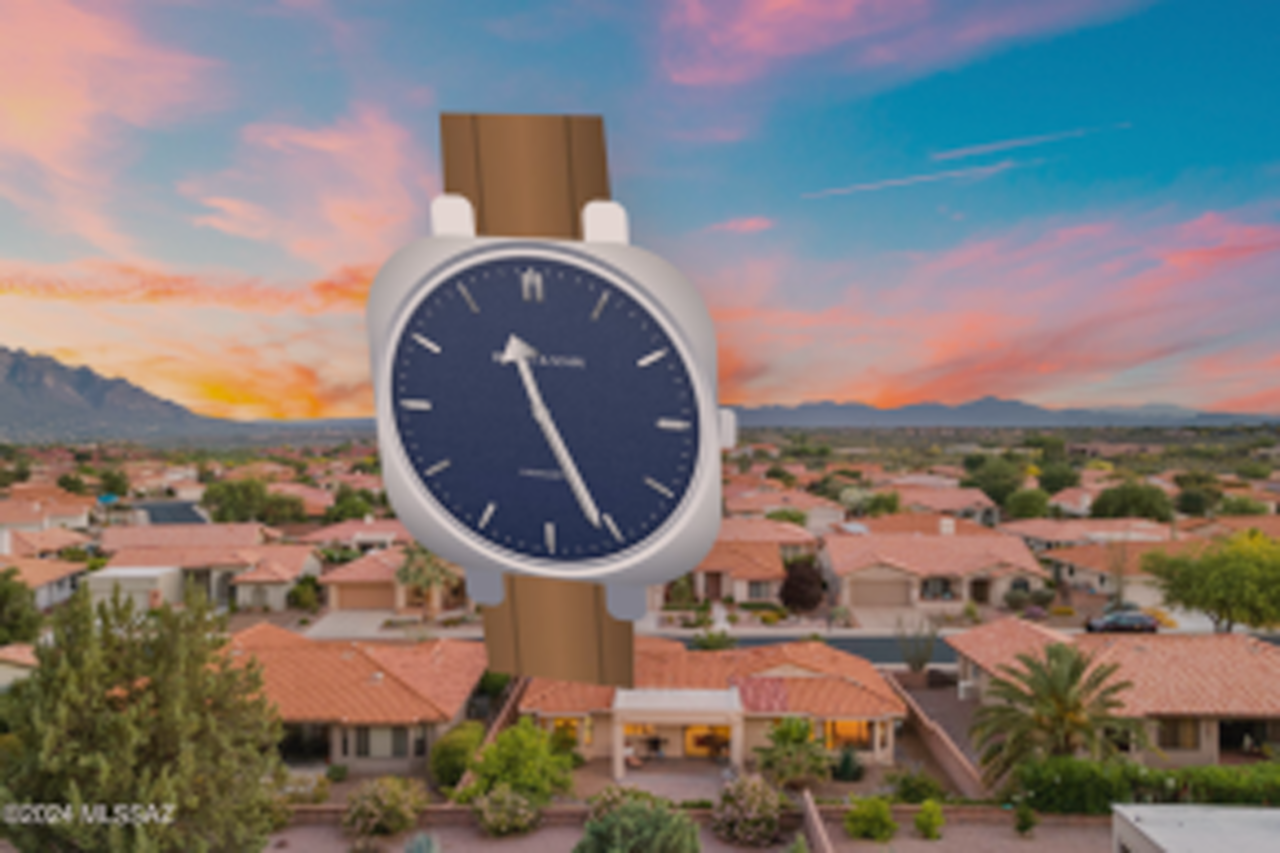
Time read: 11:26
